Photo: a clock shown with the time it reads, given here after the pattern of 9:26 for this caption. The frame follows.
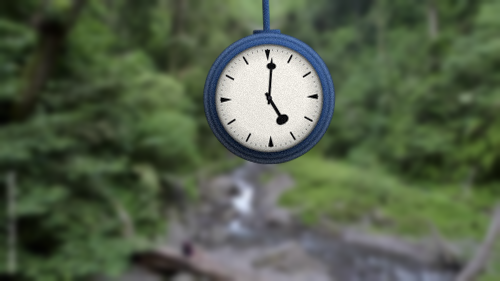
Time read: 5:01
